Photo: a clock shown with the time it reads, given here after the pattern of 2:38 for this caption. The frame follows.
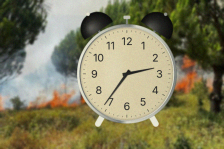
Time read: 2:36
